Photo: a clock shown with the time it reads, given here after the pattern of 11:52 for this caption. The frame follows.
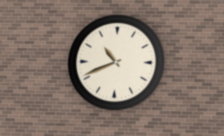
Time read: 10:41
